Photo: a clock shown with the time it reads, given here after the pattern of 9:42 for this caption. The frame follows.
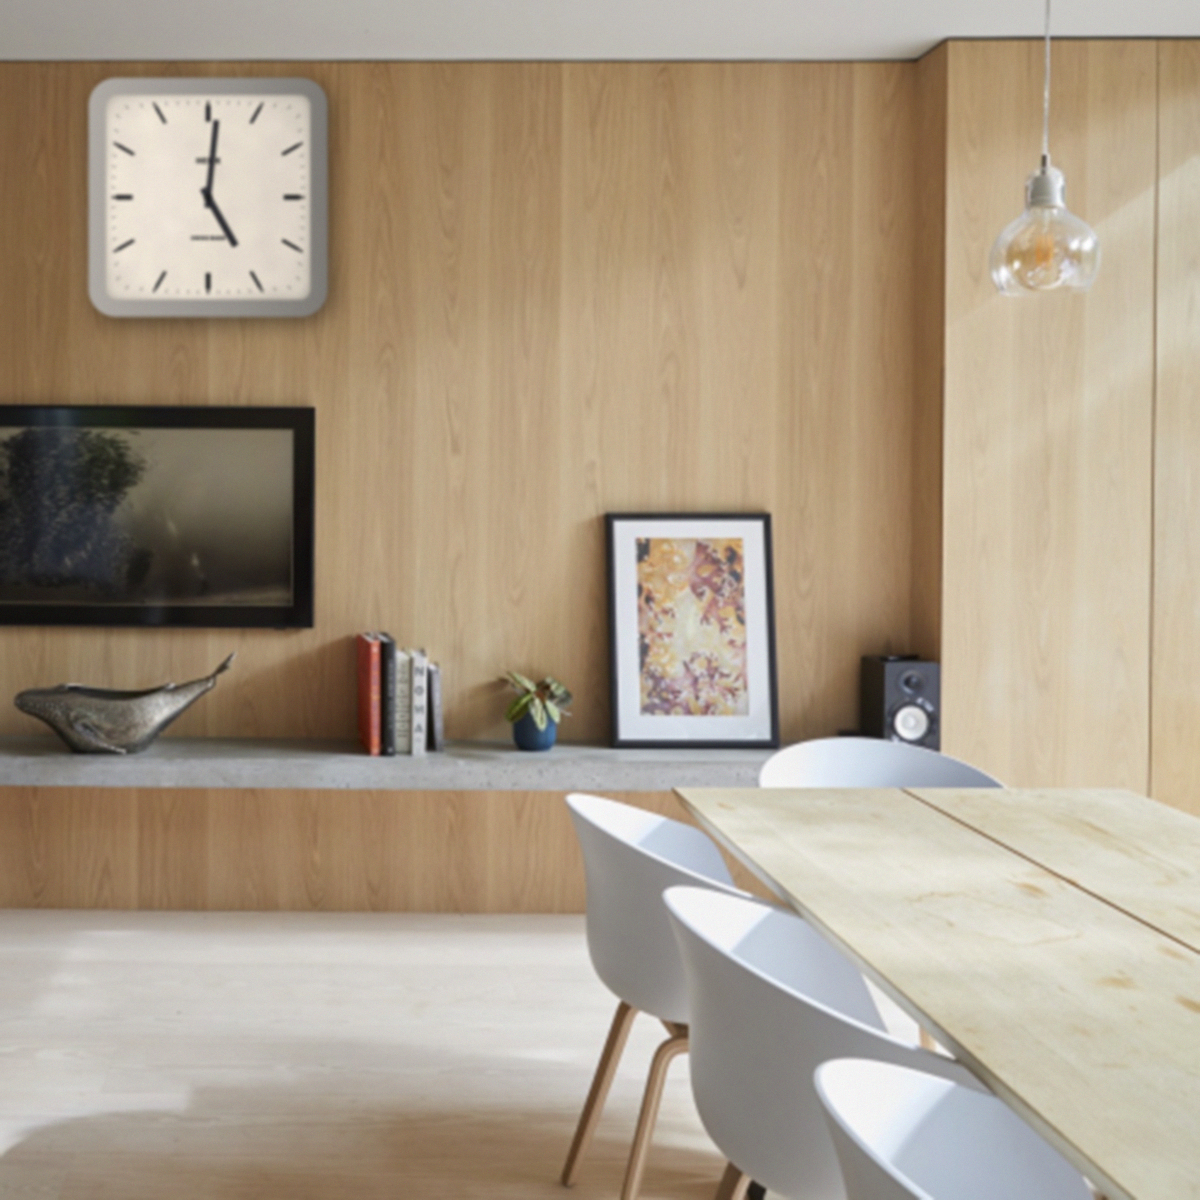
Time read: 5:01
